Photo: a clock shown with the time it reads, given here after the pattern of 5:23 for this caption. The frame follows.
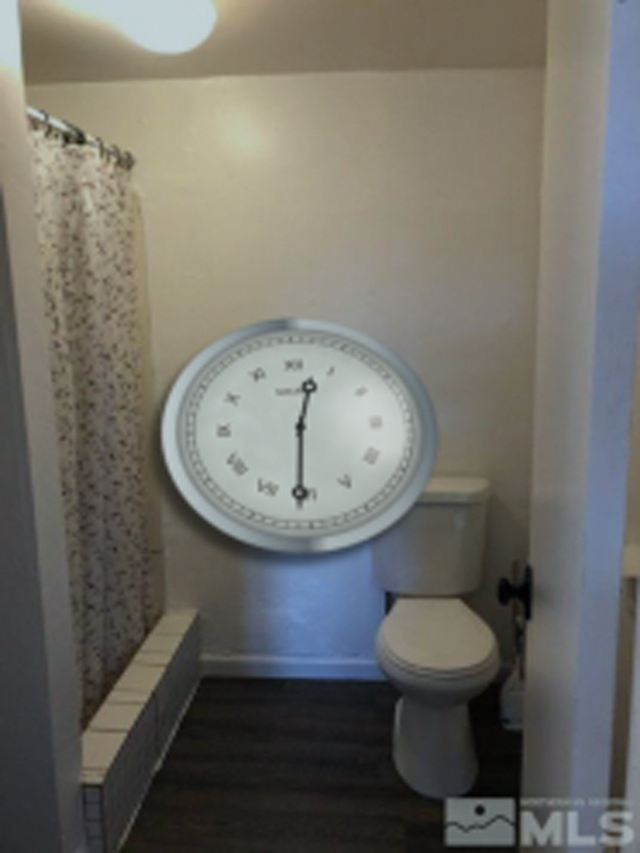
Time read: 12:31
